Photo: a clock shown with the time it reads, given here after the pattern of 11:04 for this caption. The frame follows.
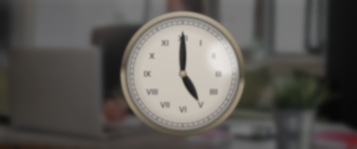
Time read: 5:00
